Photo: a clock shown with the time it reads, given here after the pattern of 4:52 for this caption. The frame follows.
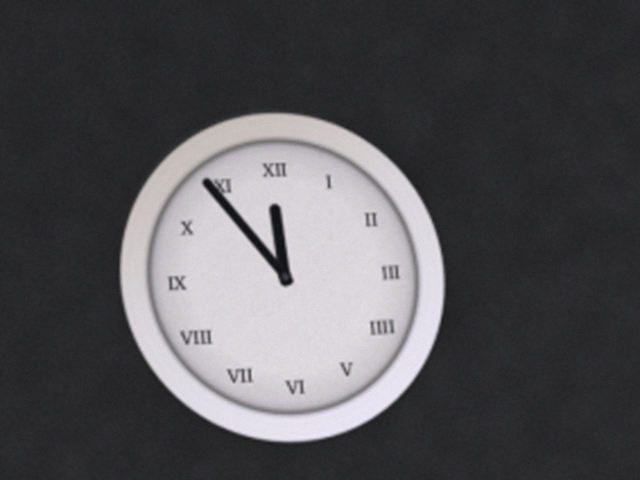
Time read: 11:54
